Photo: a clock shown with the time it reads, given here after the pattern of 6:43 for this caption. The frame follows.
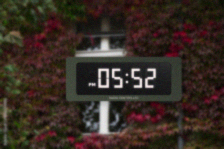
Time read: 5:52
